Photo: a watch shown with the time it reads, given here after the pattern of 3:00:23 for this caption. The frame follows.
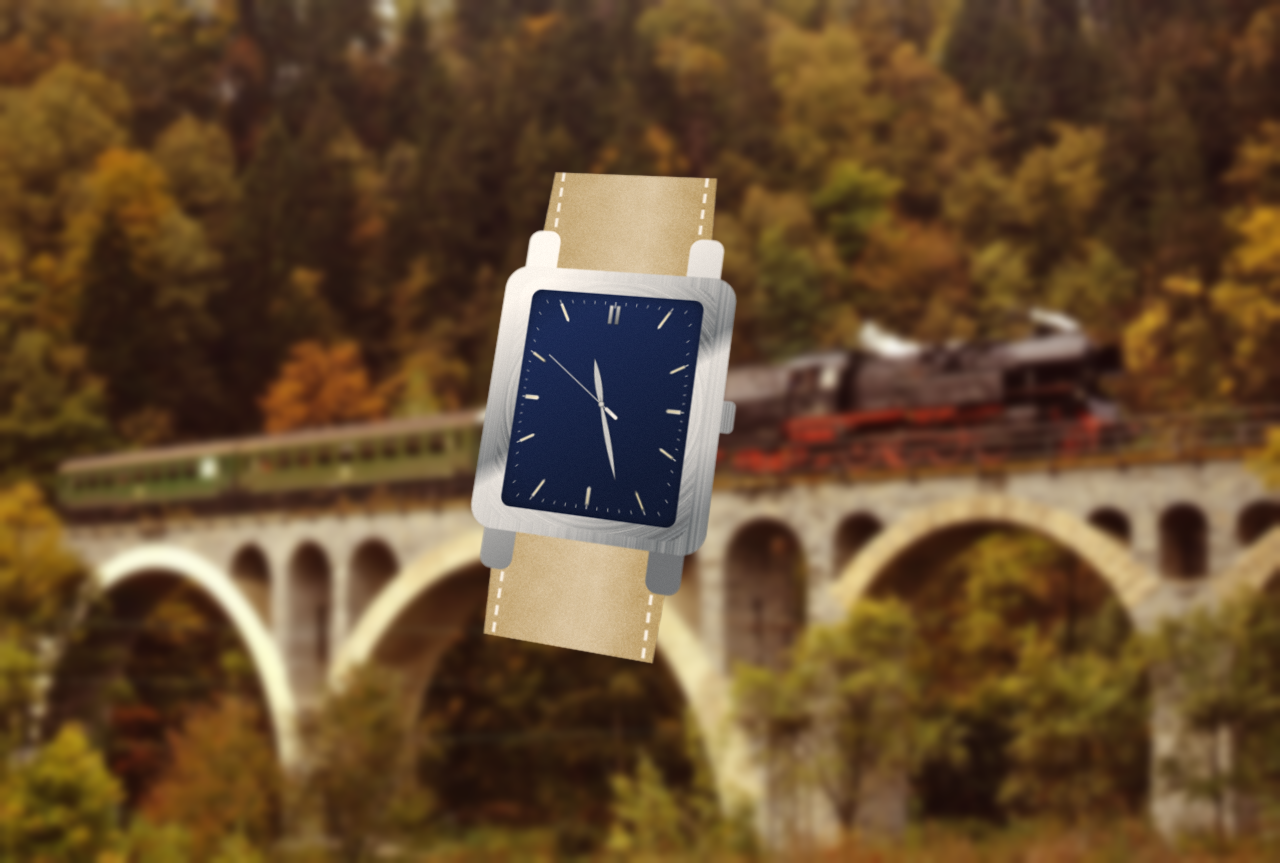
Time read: 11:26:51
